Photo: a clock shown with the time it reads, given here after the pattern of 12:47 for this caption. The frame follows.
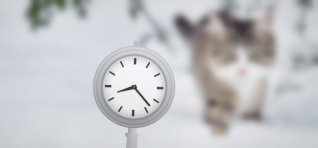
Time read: 8:23
